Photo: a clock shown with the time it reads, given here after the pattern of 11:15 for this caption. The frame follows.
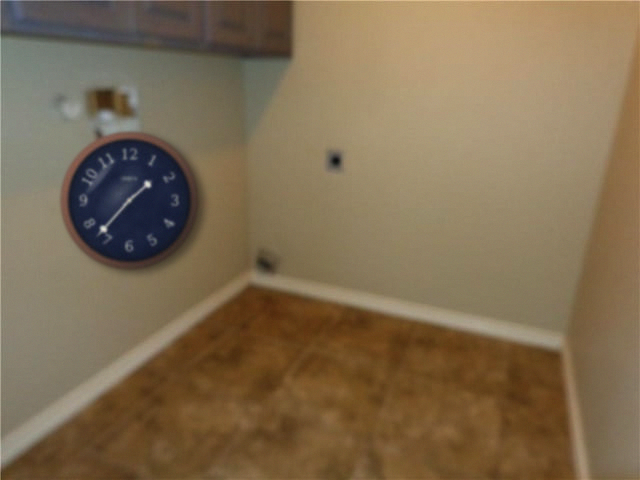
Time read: 1:37
